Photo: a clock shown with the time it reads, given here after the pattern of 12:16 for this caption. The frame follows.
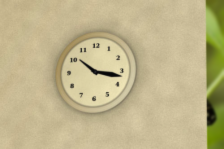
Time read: 10:17
